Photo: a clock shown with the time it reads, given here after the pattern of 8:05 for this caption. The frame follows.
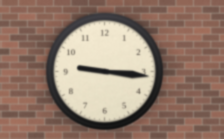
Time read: 9:16
